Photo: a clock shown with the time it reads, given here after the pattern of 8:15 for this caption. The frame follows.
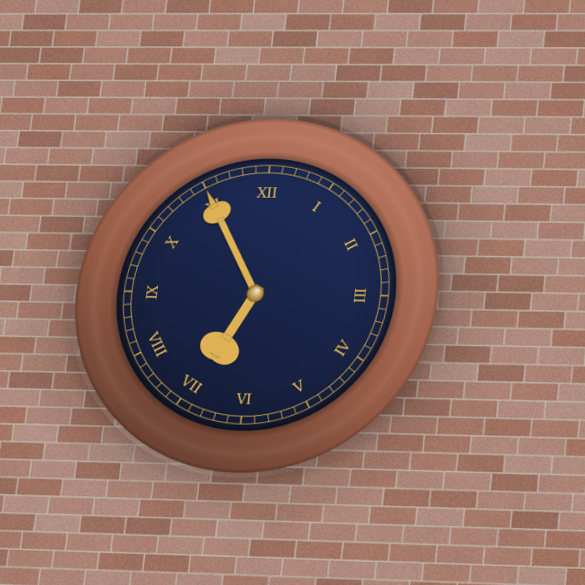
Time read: 6:55
